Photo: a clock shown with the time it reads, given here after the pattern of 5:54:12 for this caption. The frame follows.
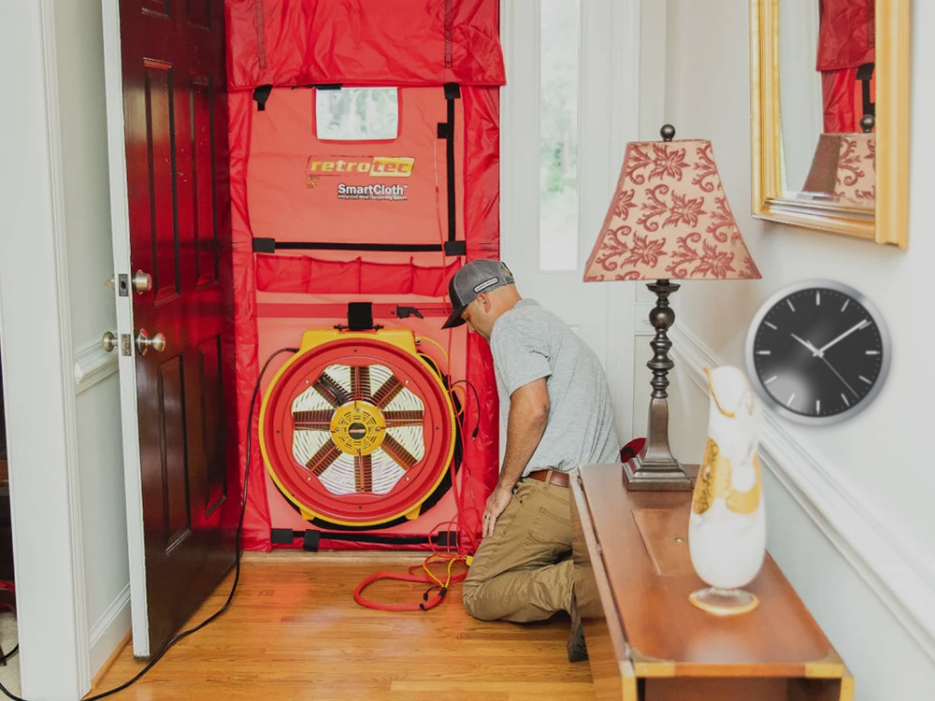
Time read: 10:09:23
